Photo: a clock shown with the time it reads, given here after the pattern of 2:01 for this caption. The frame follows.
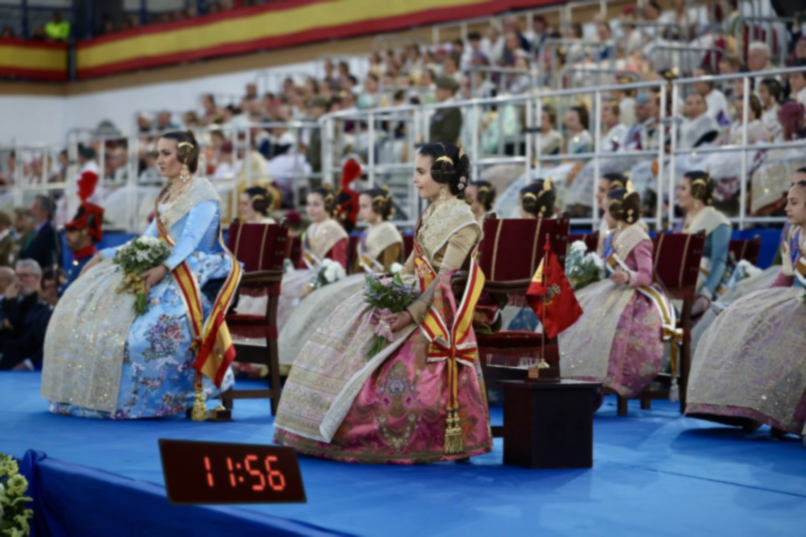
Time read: 11:56
